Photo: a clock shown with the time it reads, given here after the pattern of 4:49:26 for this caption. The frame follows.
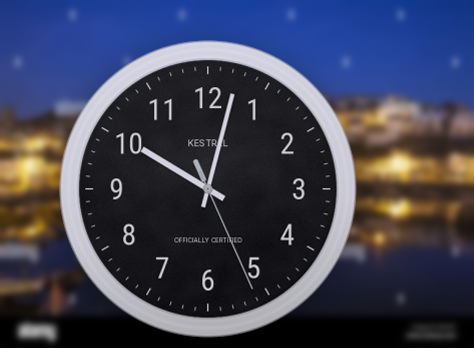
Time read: 10:02:26
